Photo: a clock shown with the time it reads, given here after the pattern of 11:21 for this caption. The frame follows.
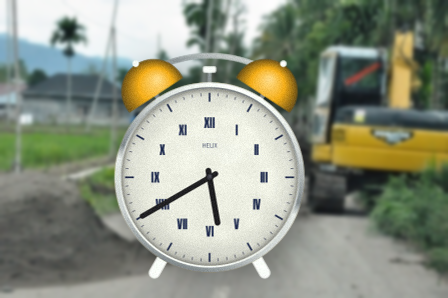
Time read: 5:40
